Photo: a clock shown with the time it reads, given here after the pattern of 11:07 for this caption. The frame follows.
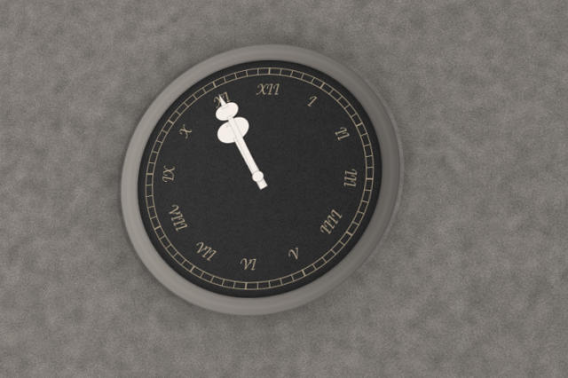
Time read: 10:55
